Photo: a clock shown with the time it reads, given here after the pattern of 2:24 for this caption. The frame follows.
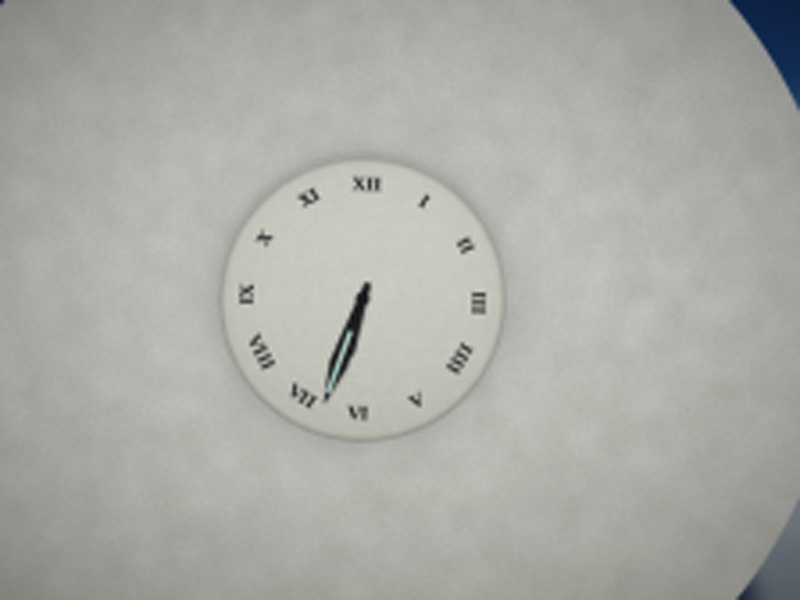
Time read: 6:33
